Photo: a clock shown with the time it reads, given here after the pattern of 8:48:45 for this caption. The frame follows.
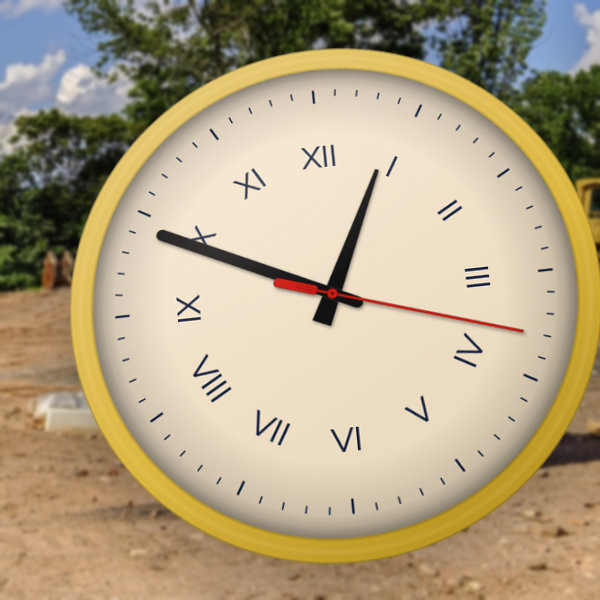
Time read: 12:49:18
